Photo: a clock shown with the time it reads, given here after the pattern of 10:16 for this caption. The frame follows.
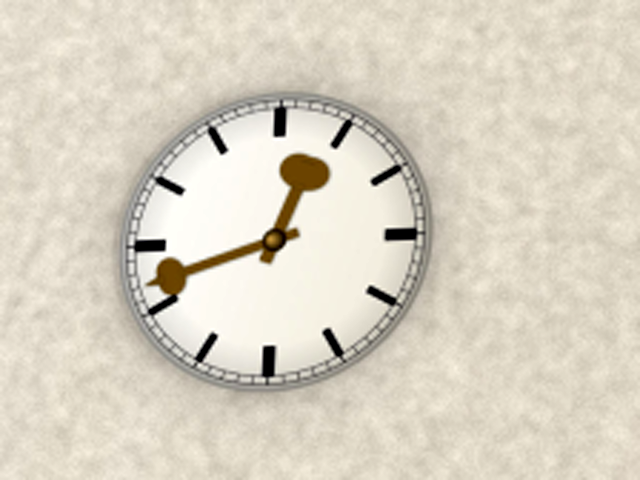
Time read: 12:42
